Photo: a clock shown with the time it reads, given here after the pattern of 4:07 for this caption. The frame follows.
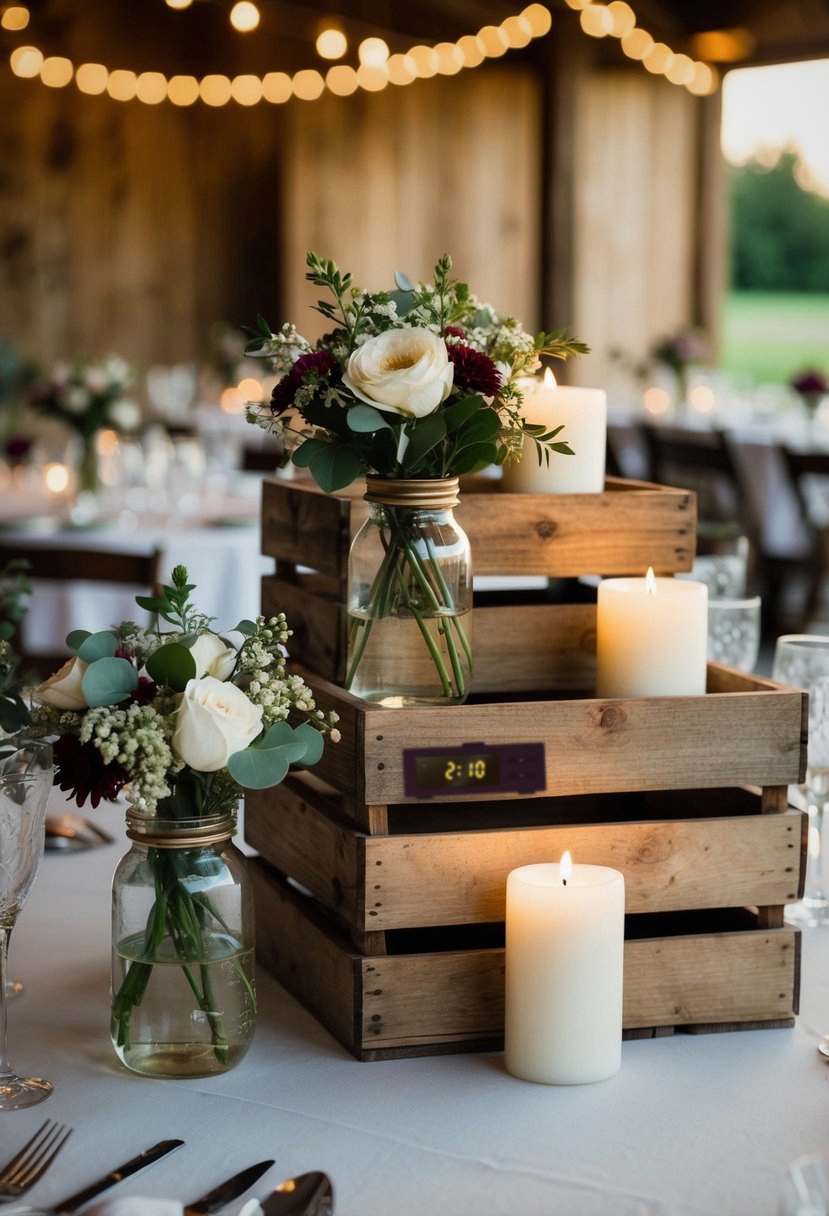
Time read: 2:10
